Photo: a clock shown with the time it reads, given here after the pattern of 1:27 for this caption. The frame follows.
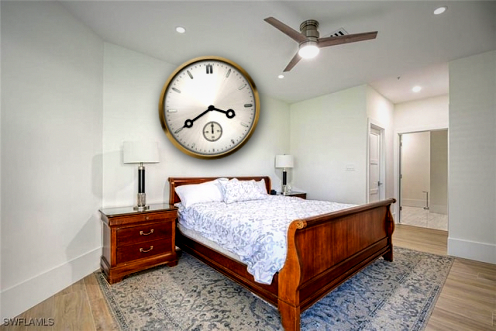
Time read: 3:40
